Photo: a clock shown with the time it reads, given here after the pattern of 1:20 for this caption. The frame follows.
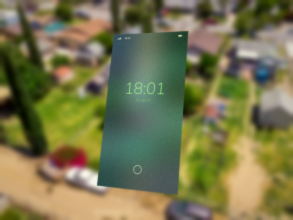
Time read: 18:01
